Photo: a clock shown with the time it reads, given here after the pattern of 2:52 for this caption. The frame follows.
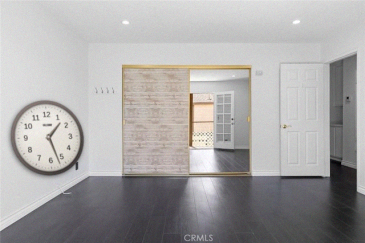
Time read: 1:27
